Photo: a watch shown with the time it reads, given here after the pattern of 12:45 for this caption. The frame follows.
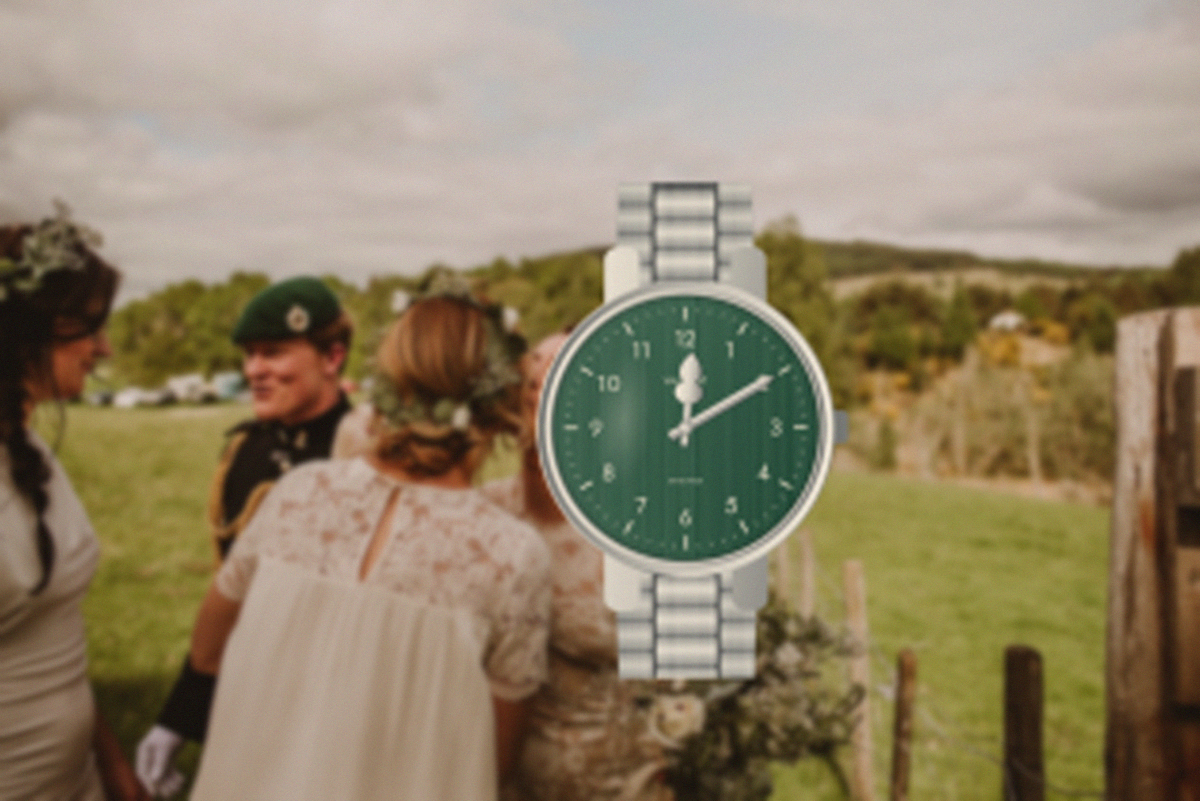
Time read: 12:10
